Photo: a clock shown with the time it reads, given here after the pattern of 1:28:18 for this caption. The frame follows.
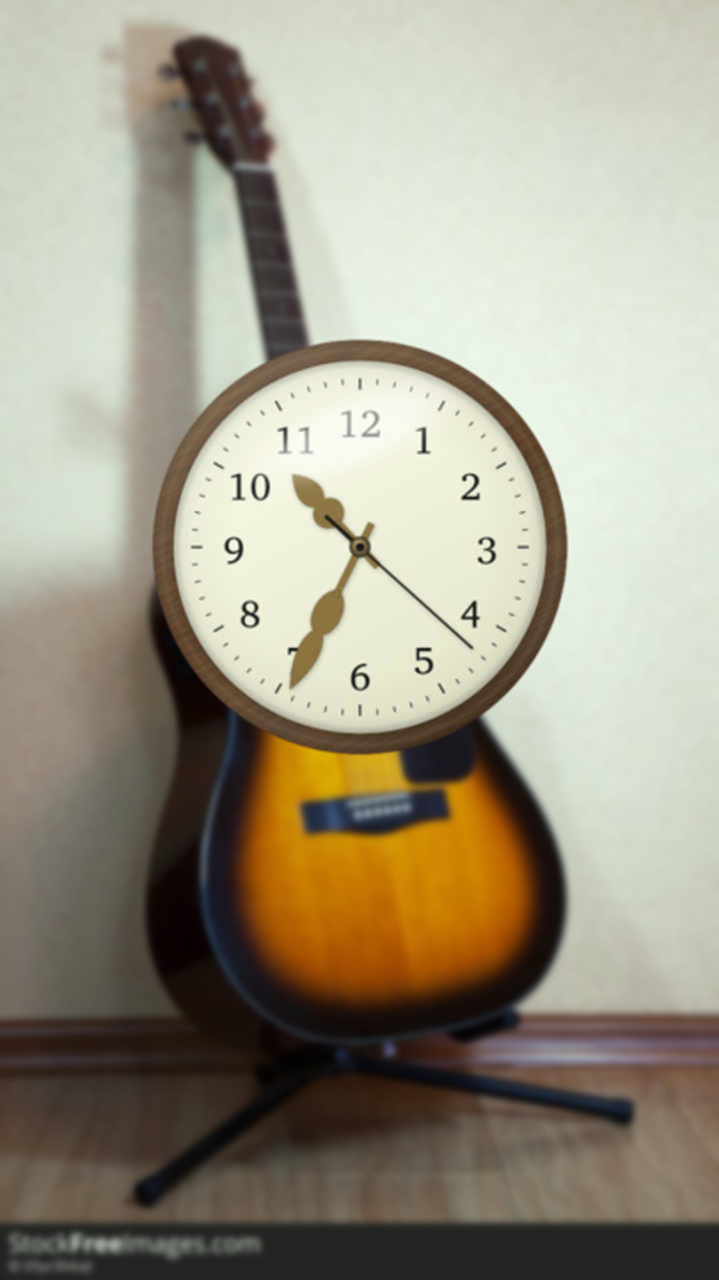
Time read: 10:34:22
